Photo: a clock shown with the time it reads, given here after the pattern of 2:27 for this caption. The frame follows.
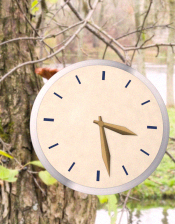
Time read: 3:28
